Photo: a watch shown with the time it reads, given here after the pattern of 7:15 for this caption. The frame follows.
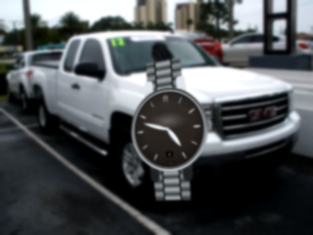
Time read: 4:48
